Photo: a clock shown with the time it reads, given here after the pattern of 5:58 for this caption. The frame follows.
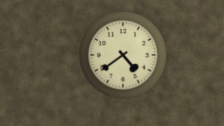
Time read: 4:39
